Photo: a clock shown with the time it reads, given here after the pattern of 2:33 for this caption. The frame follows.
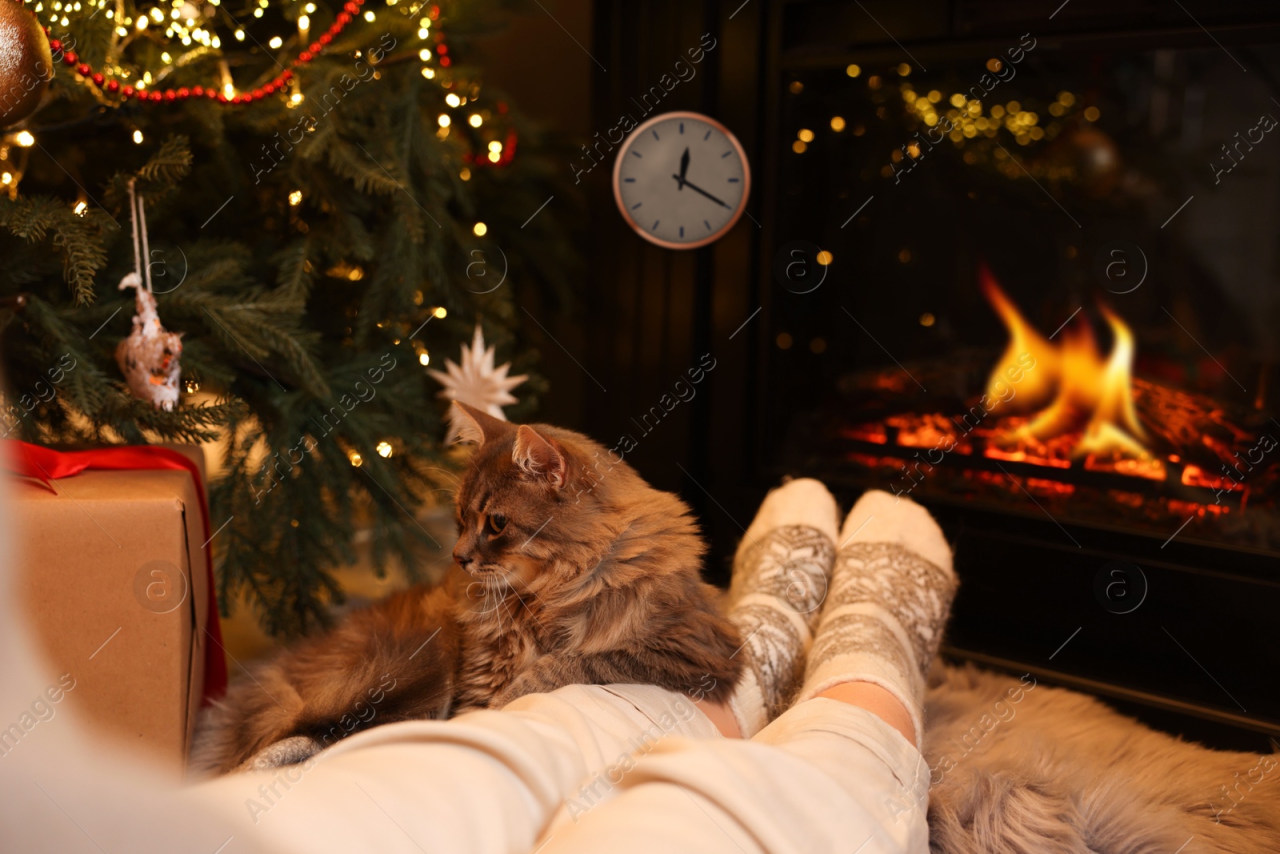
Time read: 12:20
